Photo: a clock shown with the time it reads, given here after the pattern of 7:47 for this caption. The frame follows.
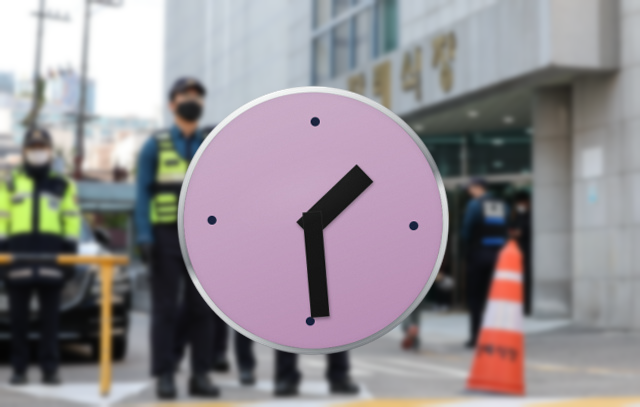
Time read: 1:29
